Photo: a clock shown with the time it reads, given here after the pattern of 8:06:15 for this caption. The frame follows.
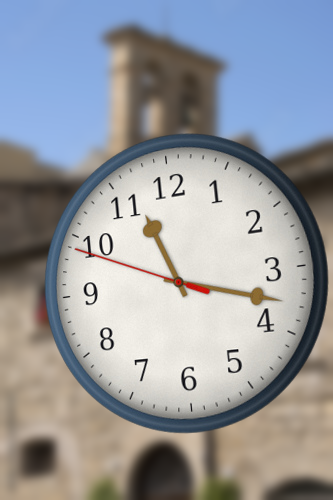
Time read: 11:17:49
